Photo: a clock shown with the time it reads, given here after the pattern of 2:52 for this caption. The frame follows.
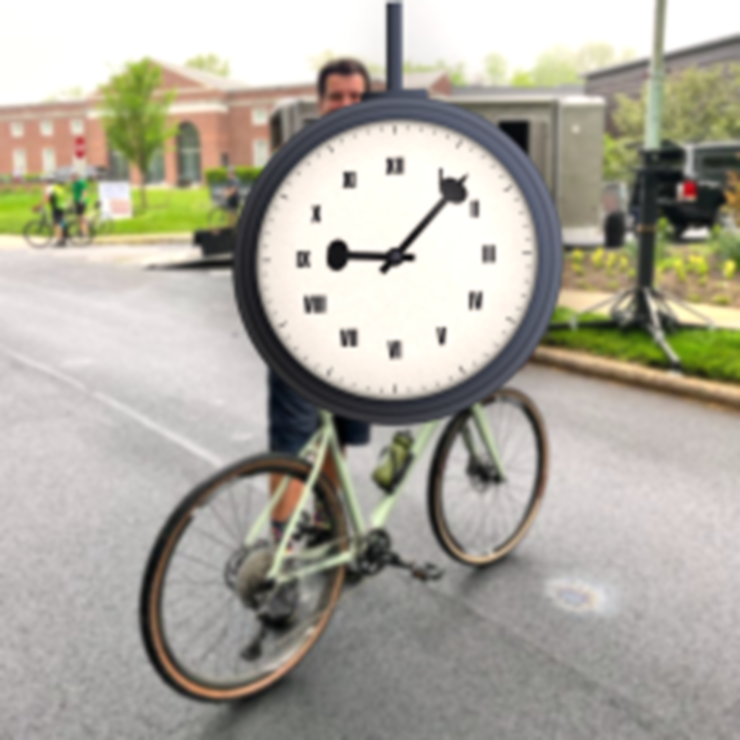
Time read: 9:07
